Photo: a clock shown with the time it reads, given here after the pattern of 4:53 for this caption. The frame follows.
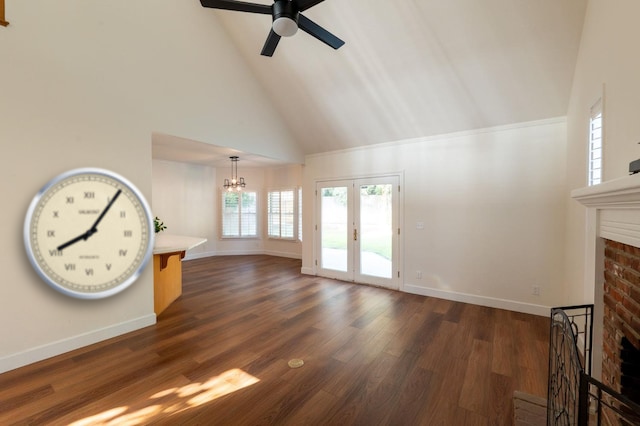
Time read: 8:06
